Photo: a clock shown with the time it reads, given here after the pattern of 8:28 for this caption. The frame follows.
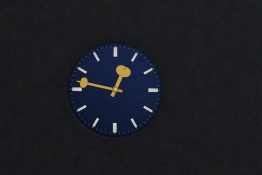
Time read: 12:47
